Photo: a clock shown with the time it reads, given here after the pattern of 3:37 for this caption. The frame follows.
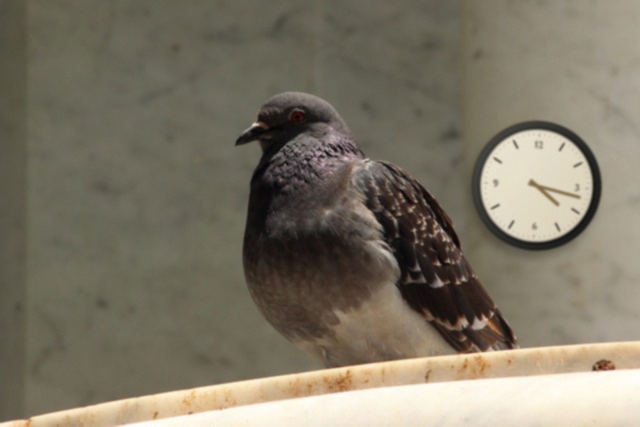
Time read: 4:17
